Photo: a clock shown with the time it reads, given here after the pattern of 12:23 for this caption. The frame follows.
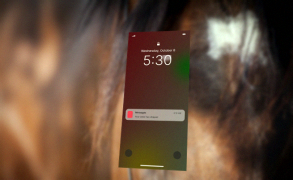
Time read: 5:30
